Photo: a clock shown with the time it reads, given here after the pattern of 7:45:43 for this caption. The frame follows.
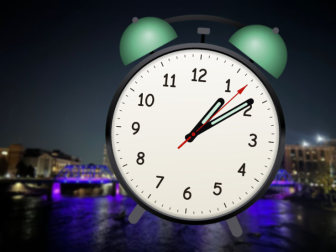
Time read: 1:09:07
